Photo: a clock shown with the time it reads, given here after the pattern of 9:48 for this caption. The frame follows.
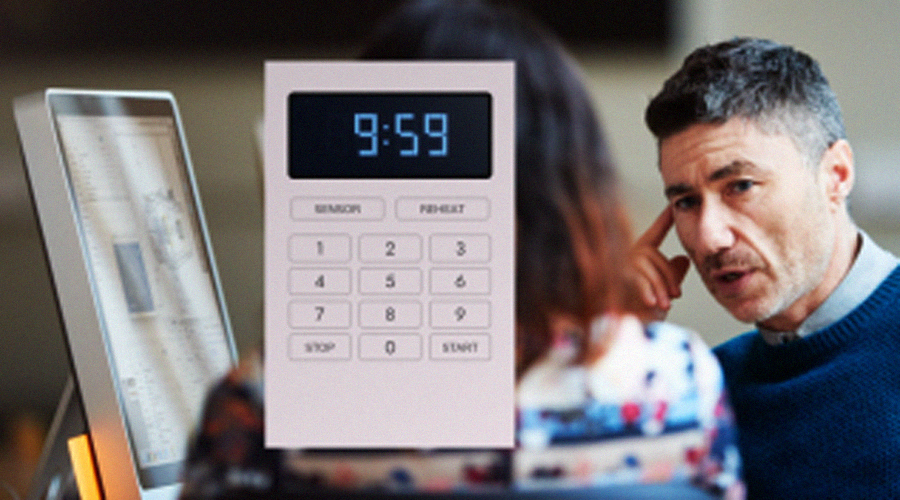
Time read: 9:59
